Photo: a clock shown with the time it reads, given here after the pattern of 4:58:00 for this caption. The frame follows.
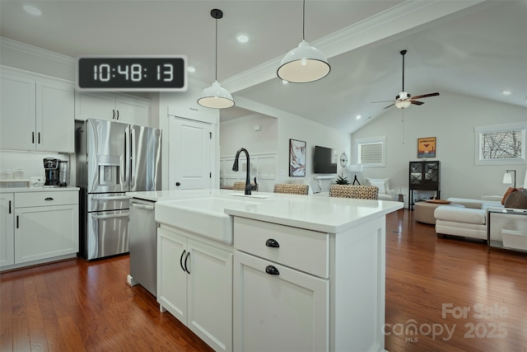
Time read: 10:48:13
